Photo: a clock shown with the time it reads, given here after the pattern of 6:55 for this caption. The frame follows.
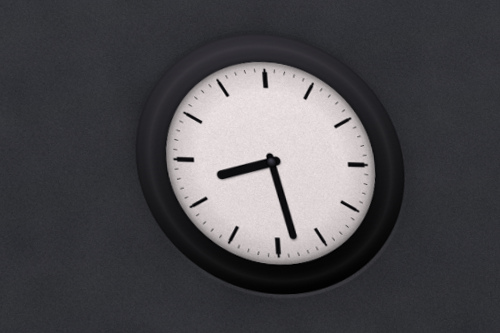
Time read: 8:28
